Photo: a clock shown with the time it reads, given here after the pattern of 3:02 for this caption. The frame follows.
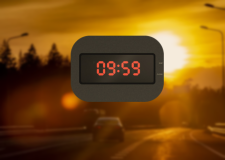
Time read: 9:59
